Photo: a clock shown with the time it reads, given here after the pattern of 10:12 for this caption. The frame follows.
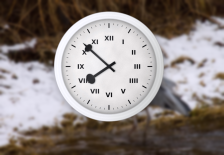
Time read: 7:52
